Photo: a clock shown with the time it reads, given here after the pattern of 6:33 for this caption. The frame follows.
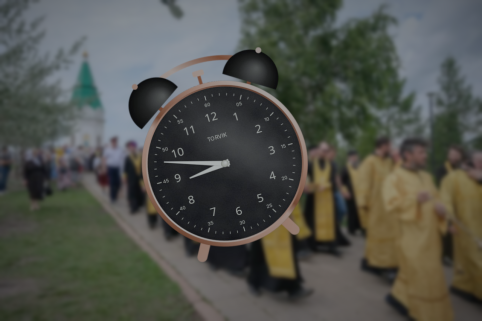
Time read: 8:48
